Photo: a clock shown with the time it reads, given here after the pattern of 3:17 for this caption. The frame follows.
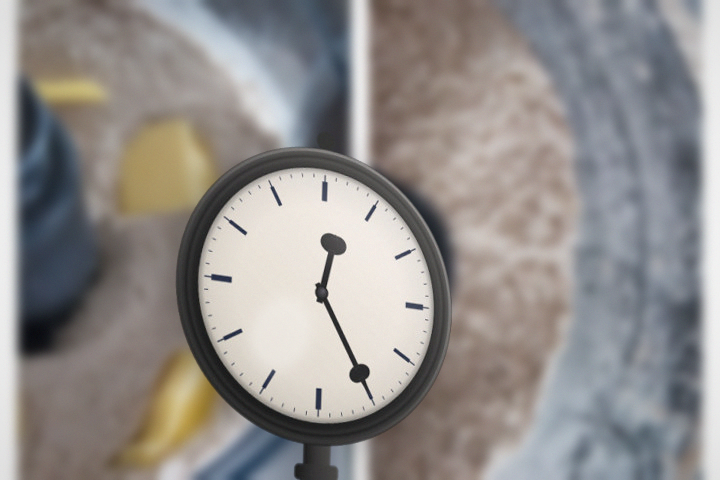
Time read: 12:25
